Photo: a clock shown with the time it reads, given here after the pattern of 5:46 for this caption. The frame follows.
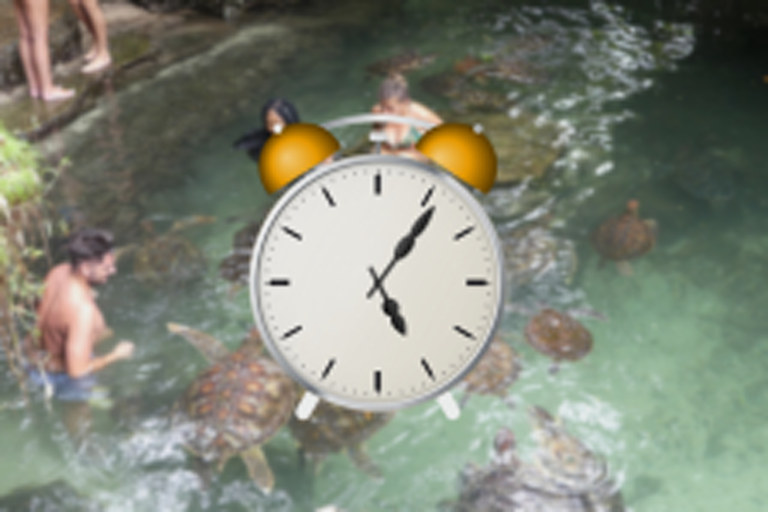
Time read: 5:06
